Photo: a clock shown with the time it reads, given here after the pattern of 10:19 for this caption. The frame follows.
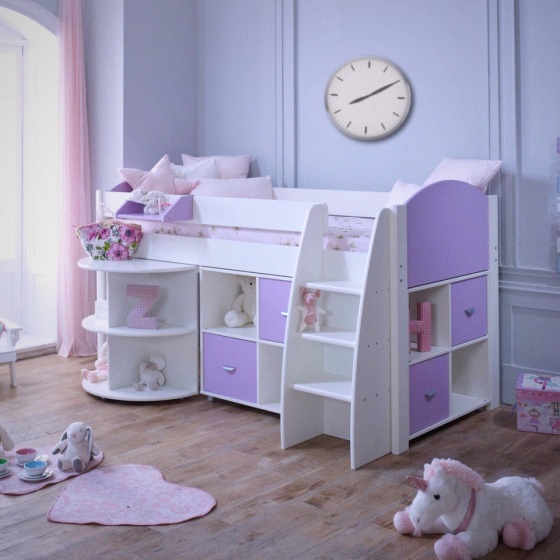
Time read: 8:10
